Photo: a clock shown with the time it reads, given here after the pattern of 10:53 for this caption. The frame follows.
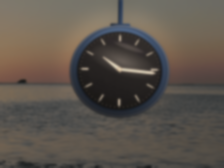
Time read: 10:16
